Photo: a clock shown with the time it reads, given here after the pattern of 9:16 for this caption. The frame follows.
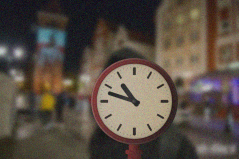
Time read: 10:48
